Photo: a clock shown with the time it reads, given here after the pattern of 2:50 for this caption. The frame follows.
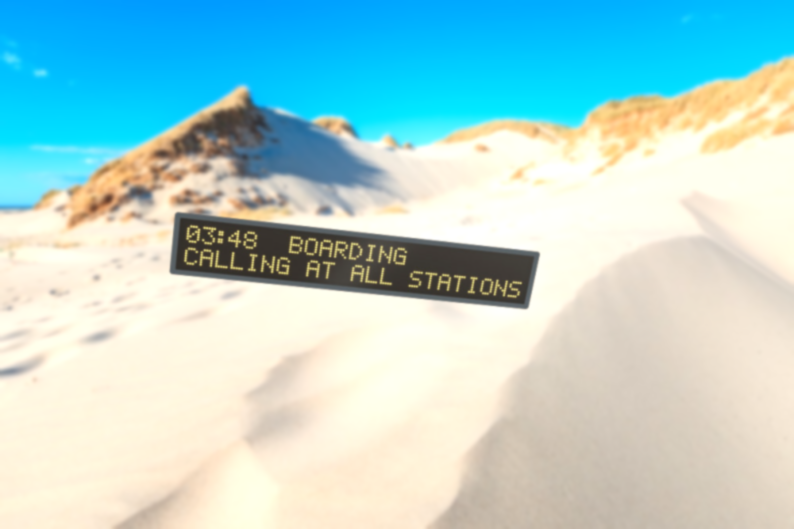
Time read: 3:48
